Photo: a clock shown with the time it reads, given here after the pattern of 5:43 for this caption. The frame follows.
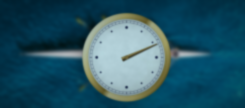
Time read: 2:11
